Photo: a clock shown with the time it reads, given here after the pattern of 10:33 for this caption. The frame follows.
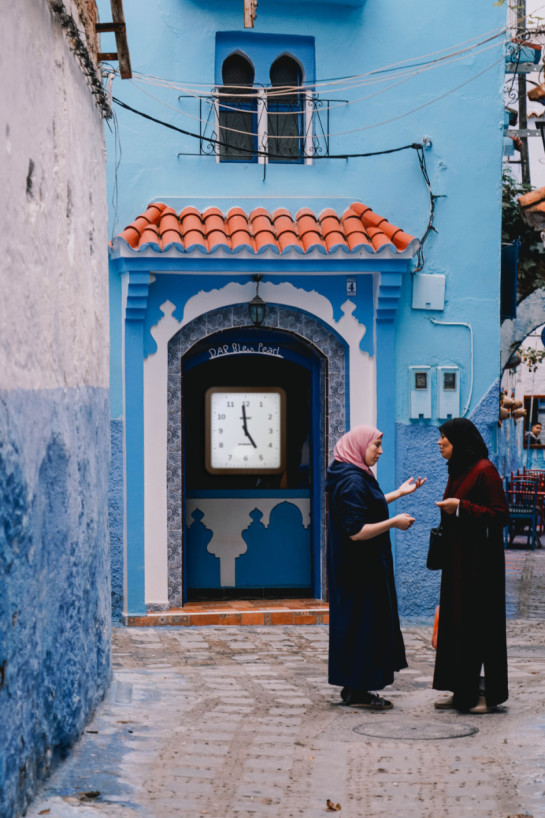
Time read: 4:59
